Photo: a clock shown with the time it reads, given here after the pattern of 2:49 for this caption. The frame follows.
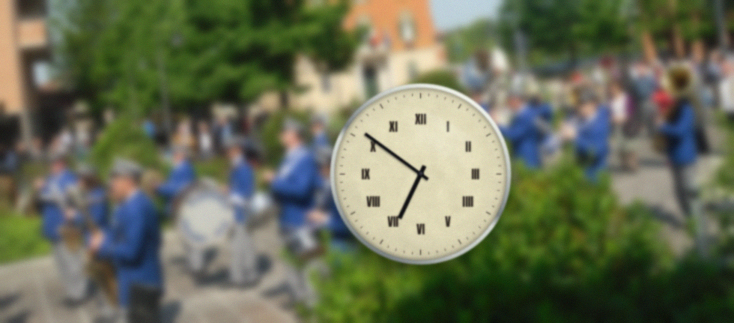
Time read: 6:51
